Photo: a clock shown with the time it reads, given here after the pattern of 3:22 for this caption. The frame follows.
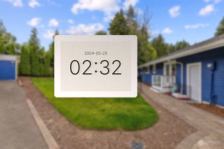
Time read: 2:32
